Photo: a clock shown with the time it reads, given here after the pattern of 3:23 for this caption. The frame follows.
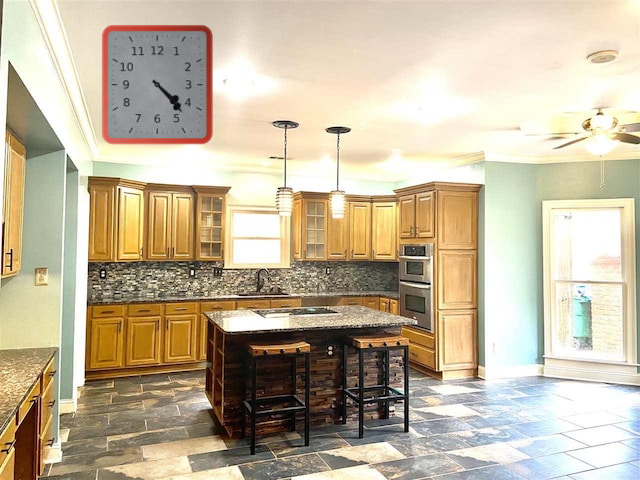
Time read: 4:23
